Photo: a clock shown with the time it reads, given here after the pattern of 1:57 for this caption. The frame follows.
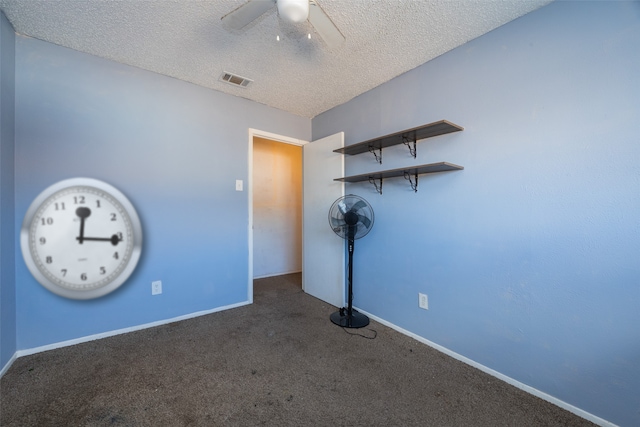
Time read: 12:16
